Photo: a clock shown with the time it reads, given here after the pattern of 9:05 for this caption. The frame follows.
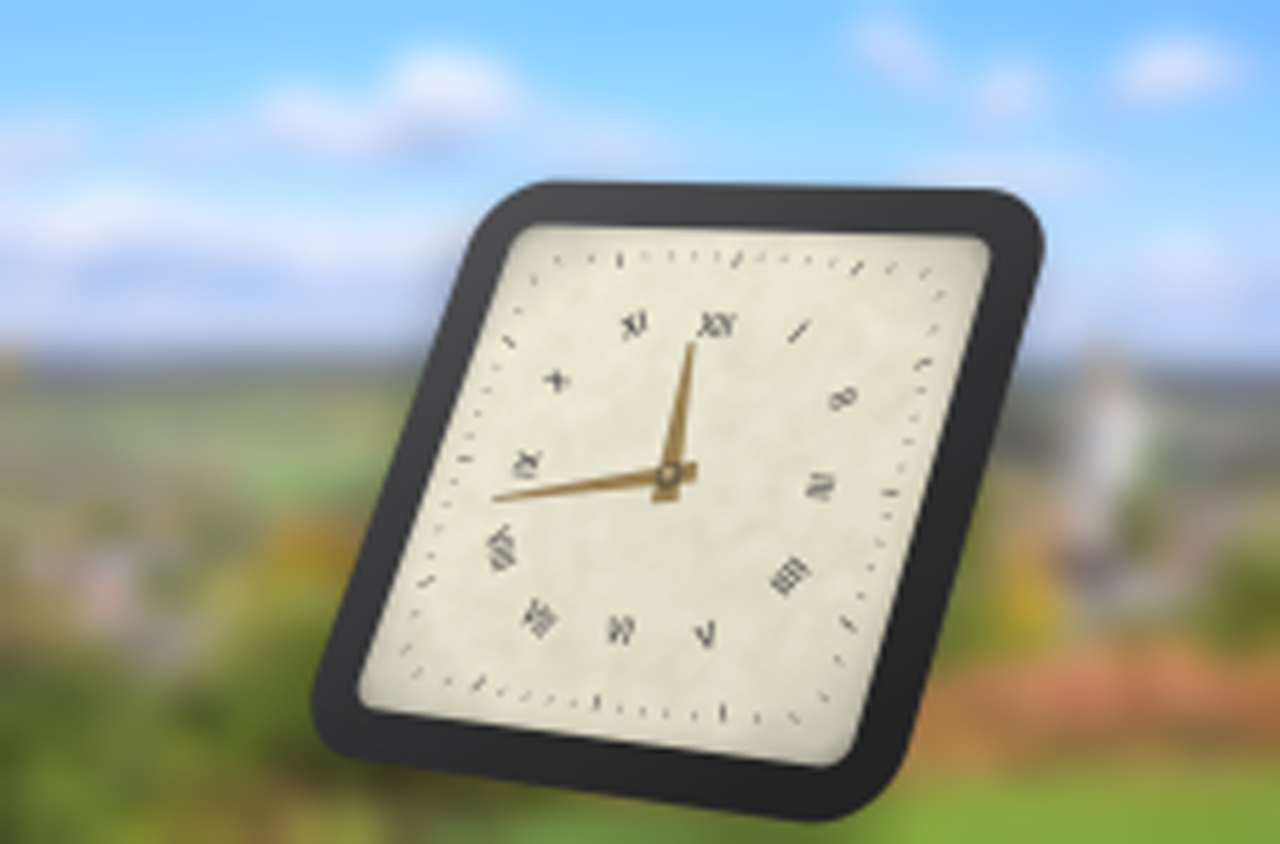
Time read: 11:43
